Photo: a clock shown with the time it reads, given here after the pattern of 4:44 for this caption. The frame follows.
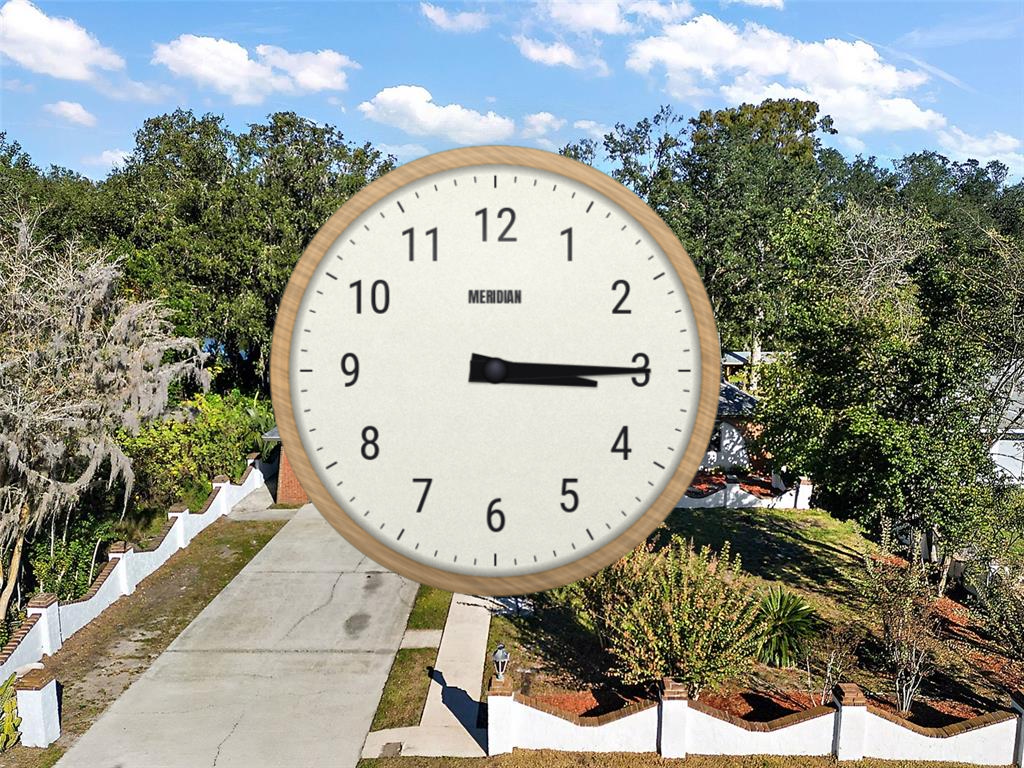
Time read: 3:15
